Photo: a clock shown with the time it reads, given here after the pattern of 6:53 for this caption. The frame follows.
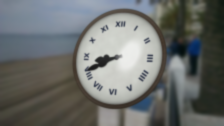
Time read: 8:41
